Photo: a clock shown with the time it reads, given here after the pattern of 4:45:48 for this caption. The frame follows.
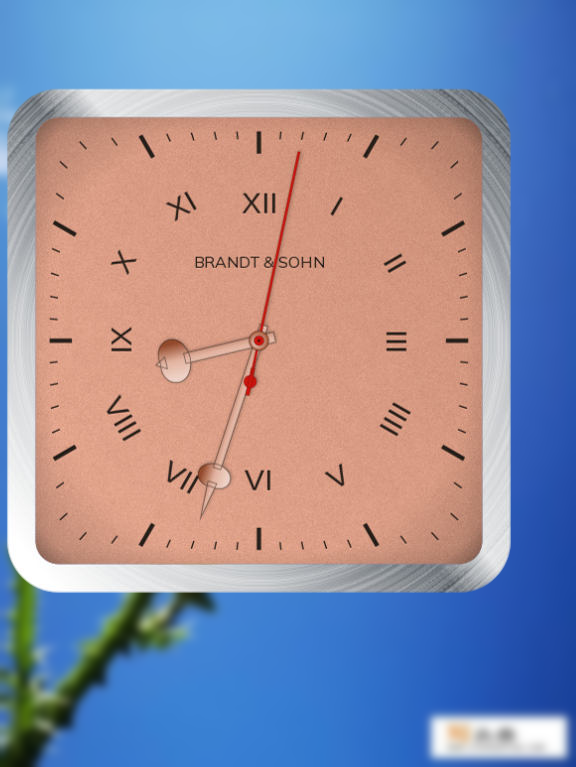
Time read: 8:33:02
